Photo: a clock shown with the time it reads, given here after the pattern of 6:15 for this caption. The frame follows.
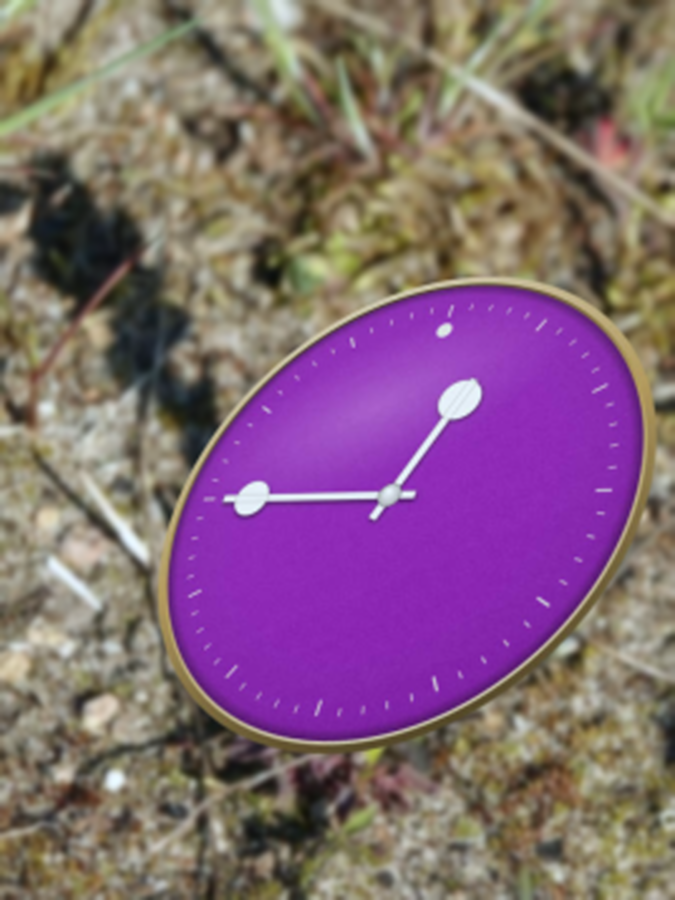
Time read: 12:45
